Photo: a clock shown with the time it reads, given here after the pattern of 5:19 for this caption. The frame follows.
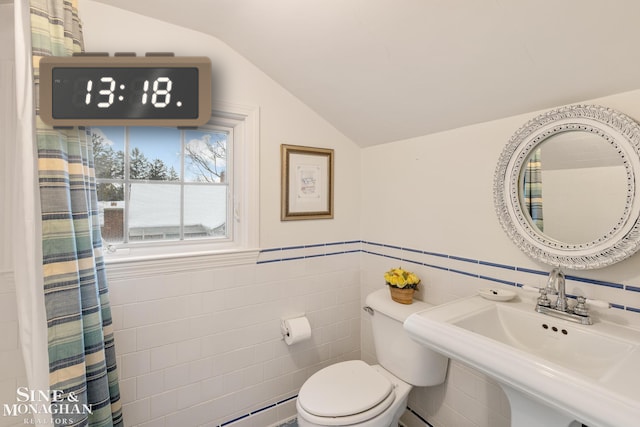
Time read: 13:18
